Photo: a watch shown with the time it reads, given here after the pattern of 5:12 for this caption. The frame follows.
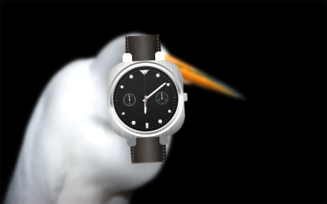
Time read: 6:09
